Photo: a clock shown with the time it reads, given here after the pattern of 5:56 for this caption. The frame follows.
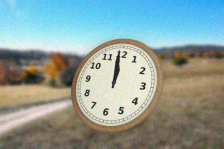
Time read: 11:59
